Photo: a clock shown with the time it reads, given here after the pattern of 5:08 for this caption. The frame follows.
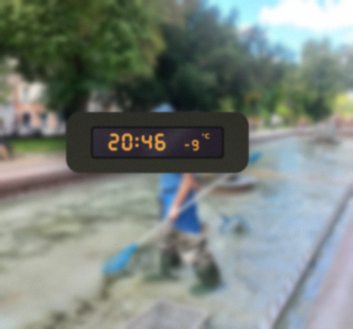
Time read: 20:46
